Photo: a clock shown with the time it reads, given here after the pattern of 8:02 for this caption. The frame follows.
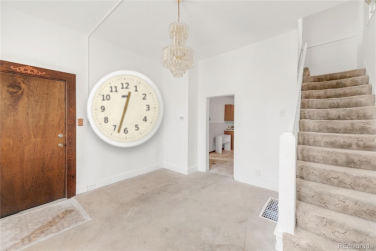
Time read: 12:33
